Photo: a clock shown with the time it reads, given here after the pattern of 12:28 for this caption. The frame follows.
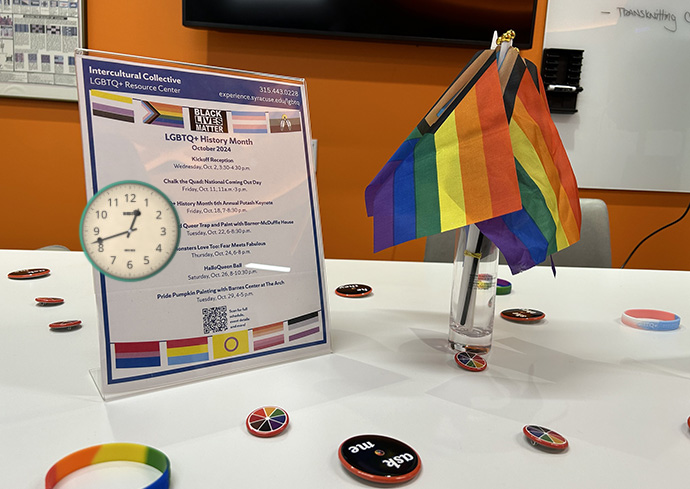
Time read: 12:42
